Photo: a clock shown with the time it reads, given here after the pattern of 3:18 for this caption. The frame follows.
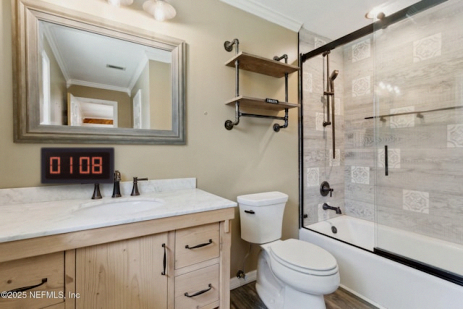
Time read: 1:08
